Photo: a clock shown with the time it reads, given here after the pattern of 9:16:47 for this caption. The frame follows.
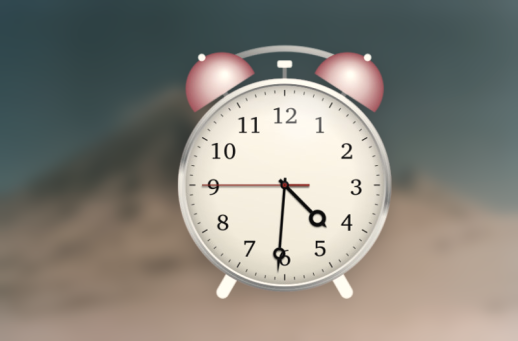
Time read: 4:30:45
